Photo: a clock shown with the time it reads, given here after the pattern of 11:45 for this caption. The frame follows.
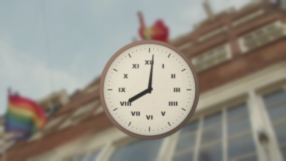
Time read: 8:01
